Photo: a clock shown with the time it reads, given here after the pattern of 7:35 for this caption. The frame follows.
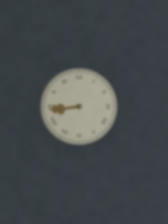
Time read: 8:44
